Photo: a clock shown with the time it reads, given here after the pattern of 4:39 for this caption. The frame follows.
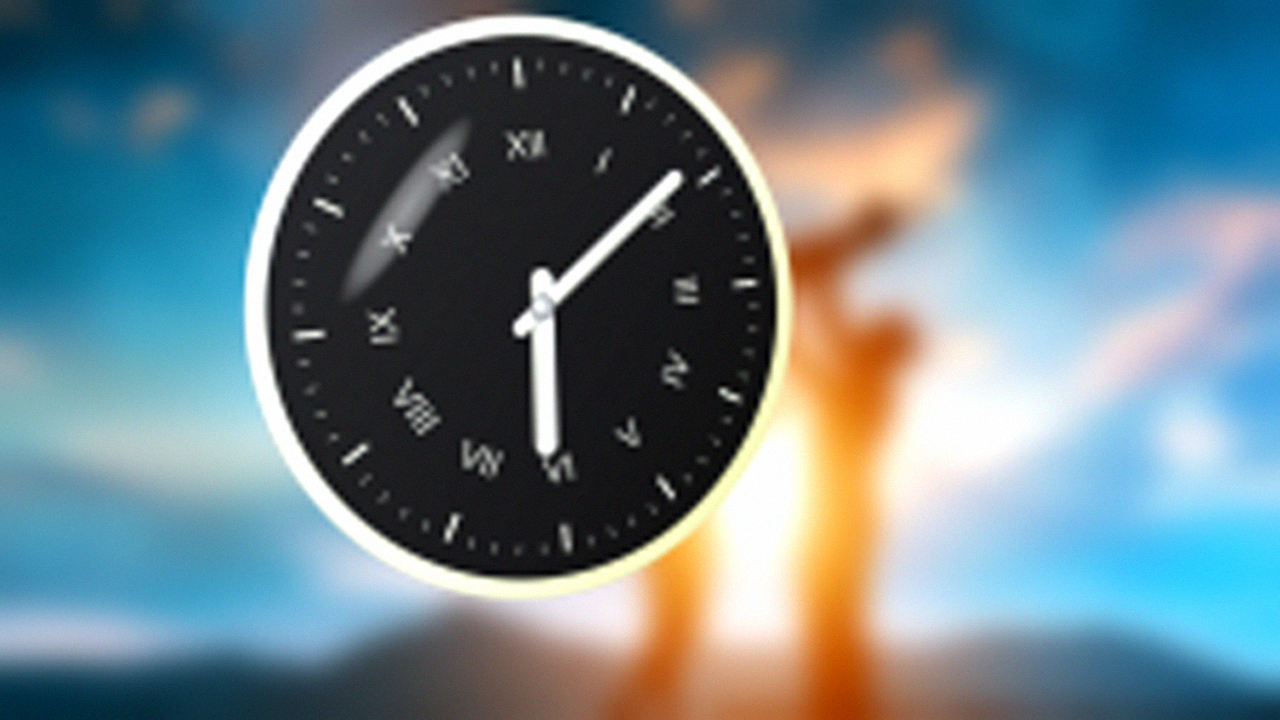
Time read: 6:09
